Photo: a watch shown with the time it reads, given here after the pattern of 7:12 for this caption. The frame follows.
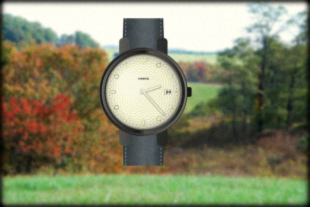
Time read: 2:23
